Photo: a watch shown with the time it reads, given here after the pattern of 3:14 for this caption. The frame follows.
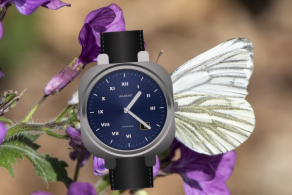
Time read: 1:22
